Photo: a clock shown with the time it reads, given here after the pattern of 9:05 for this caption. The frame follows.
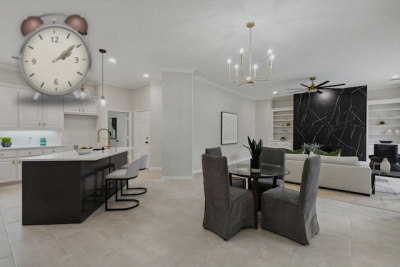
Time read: 2:09
